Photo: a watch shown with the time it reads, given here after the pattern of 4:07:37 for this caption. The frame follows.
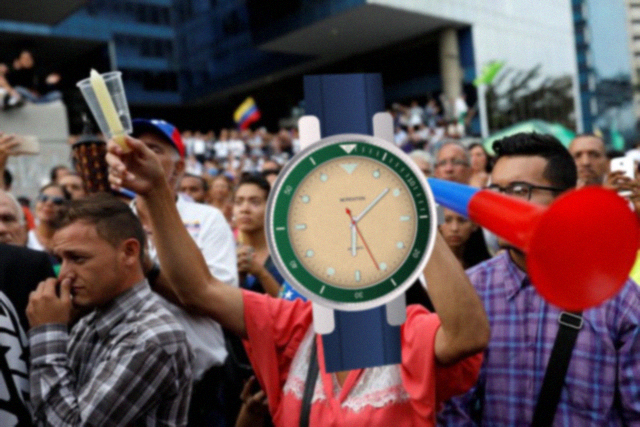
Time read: 6:08:26
